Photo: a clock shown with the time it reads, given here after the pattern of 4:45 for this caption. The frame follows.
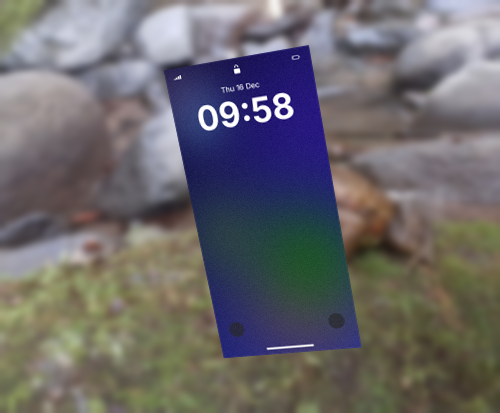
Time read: 9:58
